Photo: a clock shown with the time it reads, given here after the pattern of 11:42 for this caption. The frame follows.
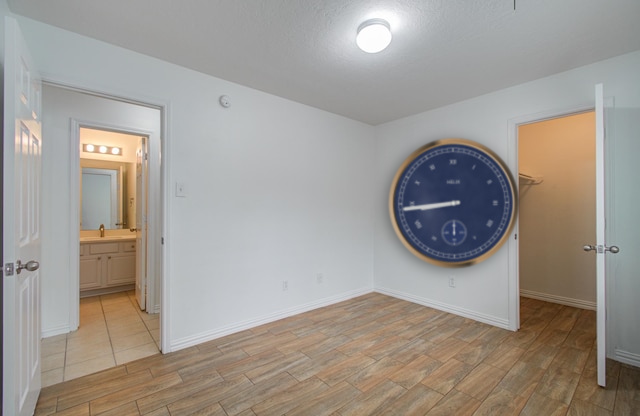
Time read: 8:44
